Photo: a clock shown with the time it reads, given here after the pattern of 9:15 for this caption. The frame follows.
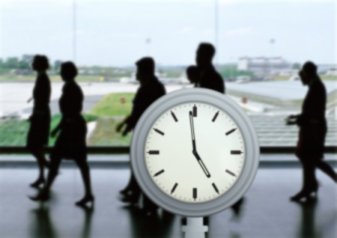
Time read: 4:59
